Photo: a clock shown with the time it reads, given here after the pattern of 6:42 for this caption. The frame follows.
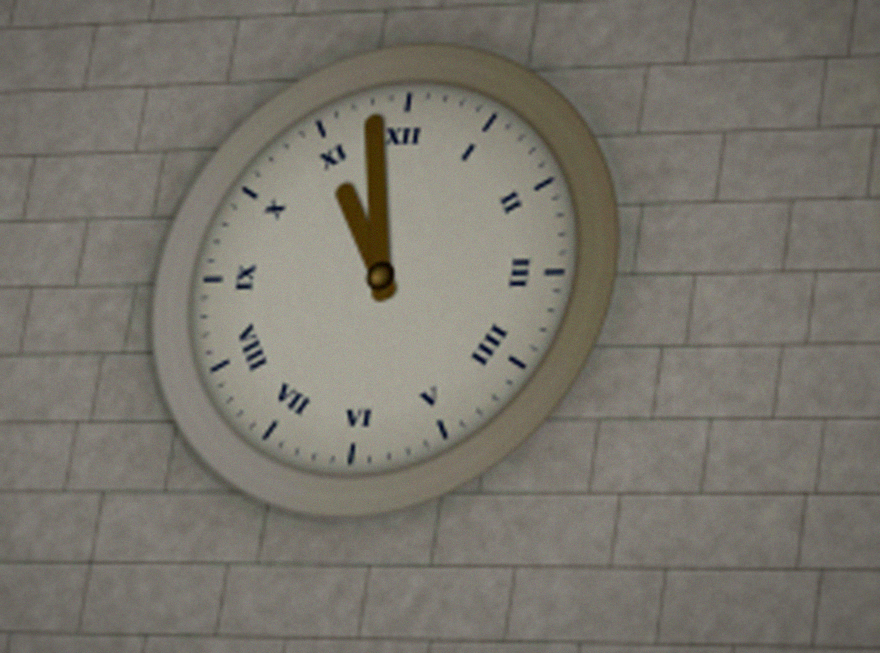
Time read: 10:58
